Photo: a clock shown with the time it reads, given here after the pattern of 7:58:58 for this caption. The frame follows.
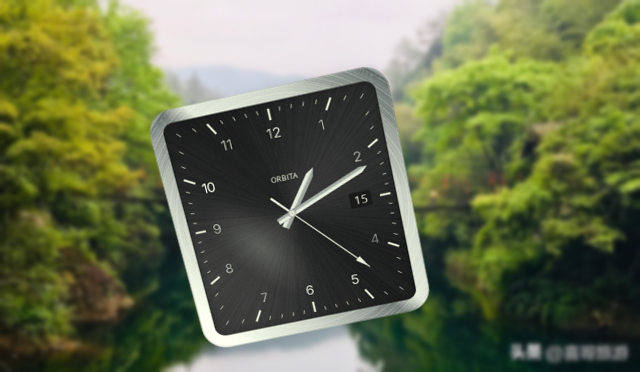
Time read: 1:11:23
